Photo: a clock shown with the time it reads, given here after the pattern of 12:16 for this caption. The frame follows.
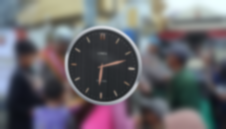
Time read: 6:12
